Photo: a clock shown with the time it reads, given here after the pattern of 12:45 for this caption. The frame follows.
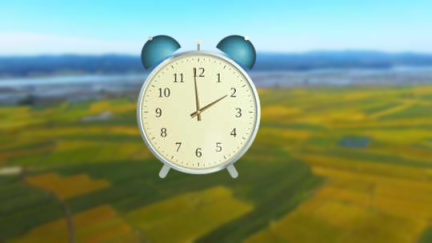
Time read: 1:59
